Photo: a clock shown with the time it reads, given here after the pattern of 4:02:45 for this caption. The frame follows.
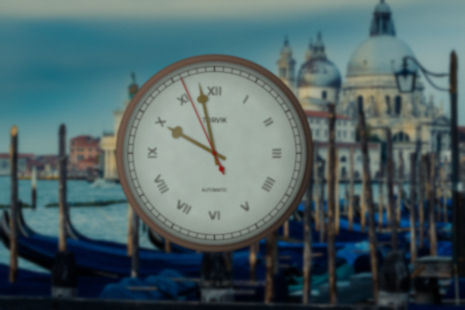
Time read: 9:57:56
